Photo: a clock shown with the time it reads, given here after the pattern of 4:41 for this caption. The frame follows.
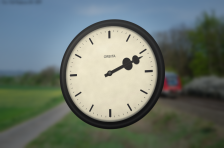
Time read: 2:11
